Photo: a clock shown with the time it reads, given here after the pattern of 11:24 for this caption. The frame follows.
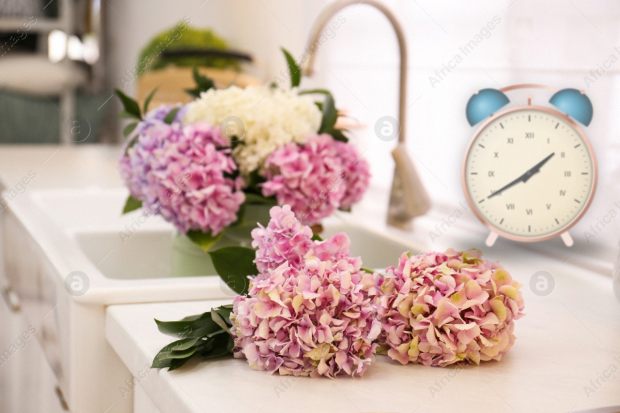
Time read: 1:40
